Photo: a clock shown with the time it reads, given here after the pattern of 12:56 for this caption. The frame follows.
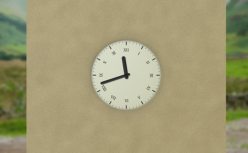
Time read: 11:42
